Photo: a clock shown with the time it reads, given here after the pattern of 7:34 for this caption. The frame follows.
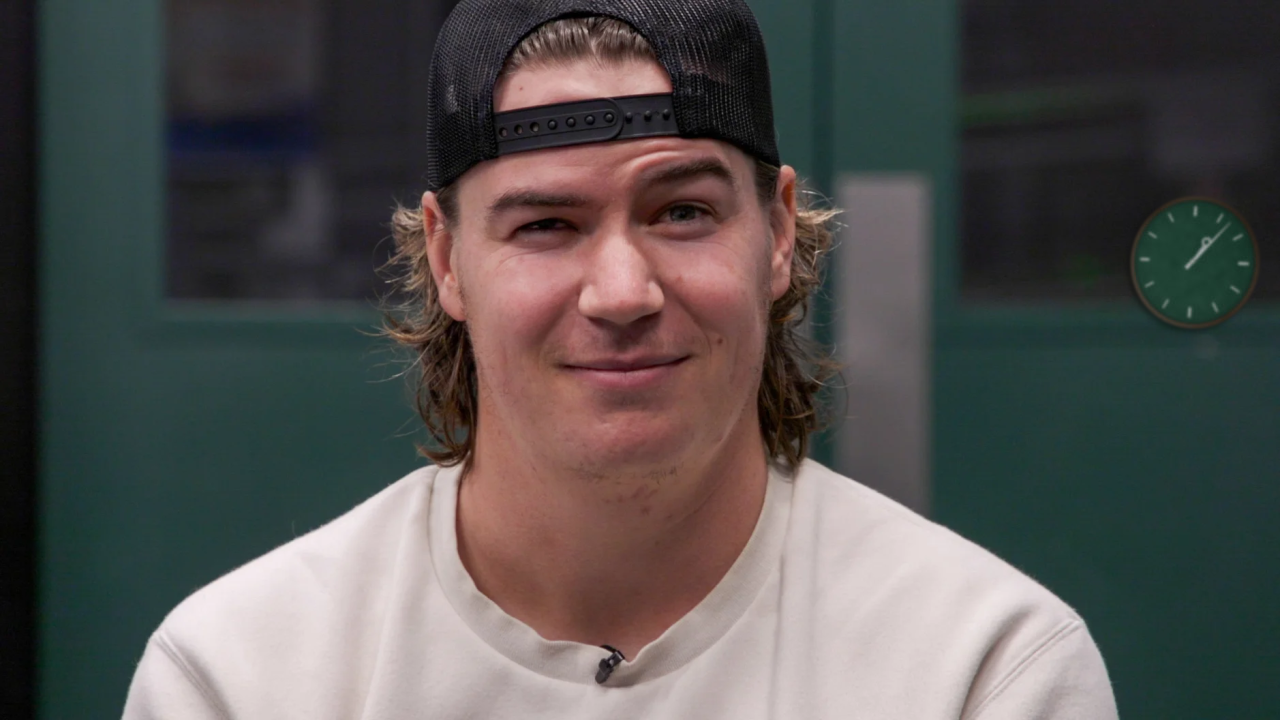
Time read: 1:07
